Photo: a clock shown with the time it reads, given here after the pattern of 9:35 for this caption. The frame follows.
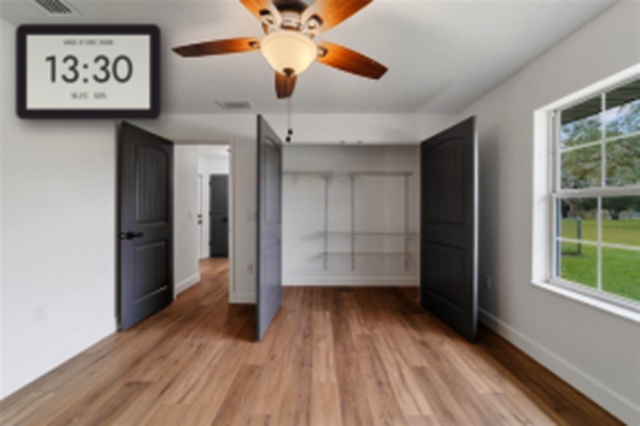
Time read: 13:30
